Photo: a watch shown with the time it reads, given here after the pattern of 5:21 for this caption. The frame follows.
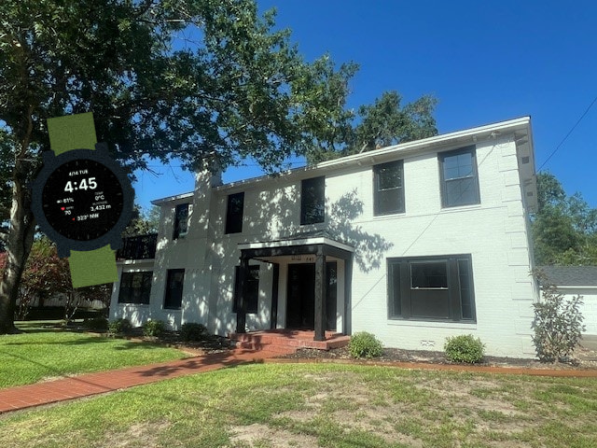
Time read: 4:45
